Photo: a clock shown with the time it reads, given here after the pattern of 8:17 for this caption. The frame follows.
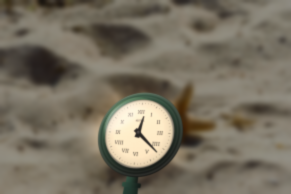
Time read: 12:22
